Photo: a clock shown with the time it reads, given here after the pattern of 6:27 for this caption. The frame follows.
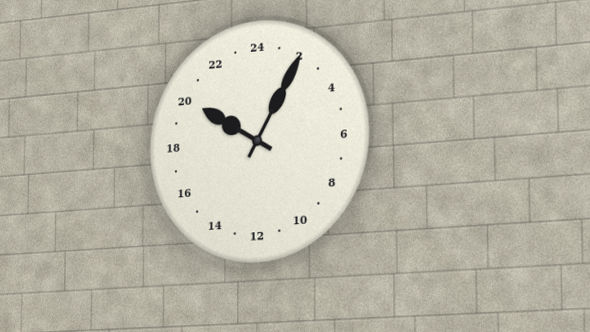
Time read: 20:05
